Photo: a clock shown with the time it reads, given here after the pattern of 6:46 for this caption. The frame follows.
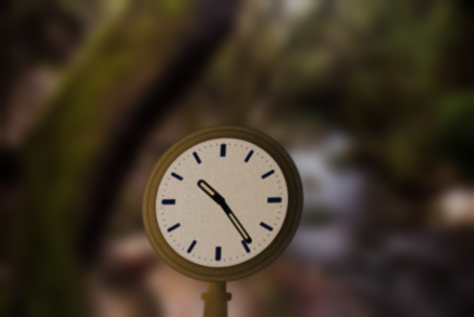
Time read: 10:24
